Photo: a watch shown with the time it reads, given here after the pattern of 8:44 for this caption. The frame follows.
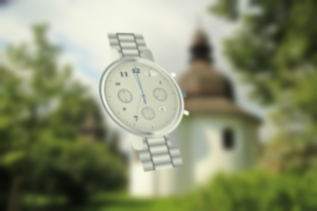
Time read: 6:58
